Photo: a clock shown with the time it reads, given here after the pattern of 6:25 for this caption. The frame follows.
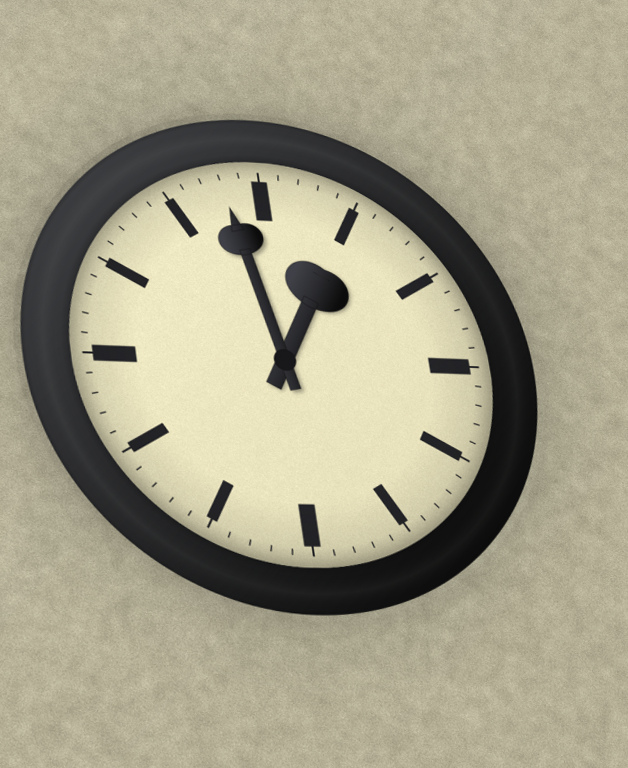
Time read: 12:58
